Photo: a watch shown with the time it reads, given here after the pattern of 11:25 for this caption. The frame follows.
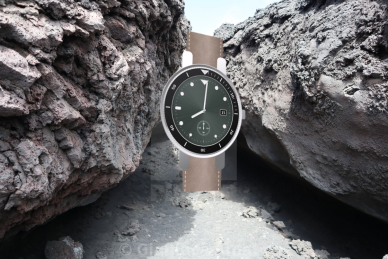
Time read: 8:01
